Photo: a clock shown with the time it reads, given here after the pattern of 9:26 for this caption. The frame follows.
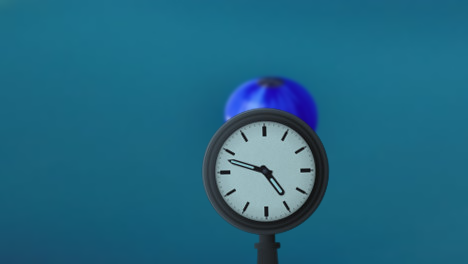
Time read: 4:48
